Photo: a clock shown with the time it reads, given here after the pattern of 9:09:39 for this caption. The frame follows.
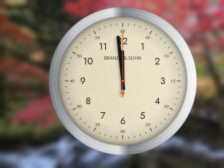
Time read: 11:59:00
